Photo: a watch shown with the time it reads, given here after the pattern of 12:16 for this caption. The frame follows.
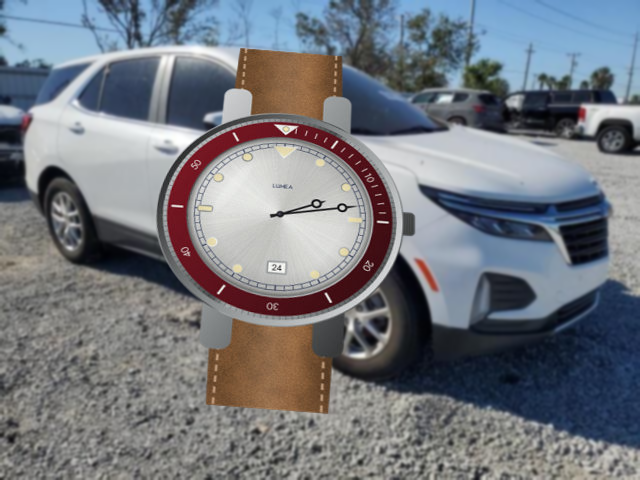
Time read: 2:13
